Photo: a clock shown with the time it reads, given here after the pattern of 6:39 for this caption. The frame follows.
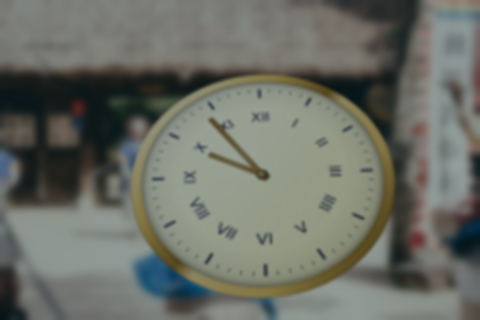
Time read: 9:54
